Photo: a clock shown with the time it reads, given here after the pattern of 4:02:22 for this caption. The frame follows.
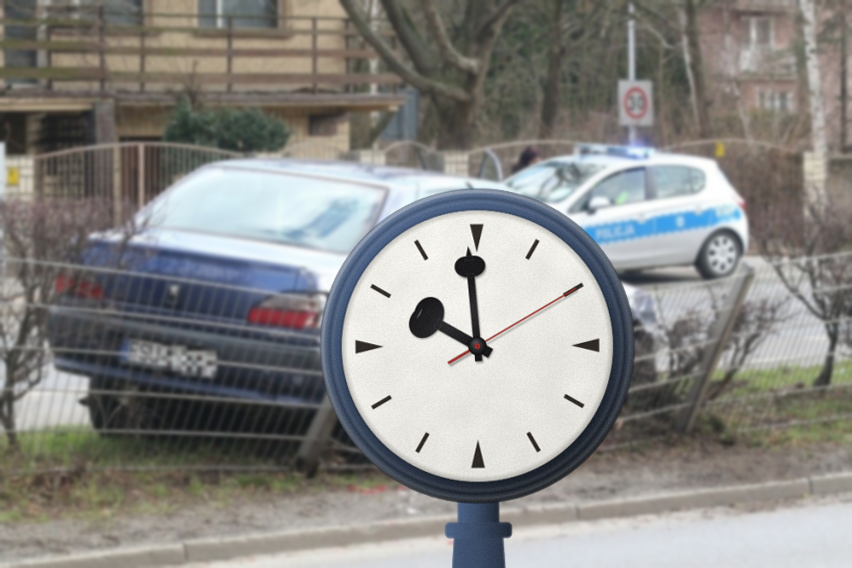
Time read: 9:59:10
